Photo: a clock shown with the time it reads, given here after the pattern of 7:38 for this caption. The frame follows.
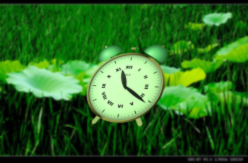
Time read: 11:21
